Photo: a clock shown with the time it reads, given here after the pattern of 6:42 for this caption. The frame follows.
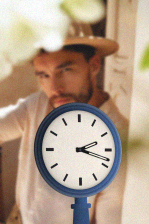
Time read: 2:18
